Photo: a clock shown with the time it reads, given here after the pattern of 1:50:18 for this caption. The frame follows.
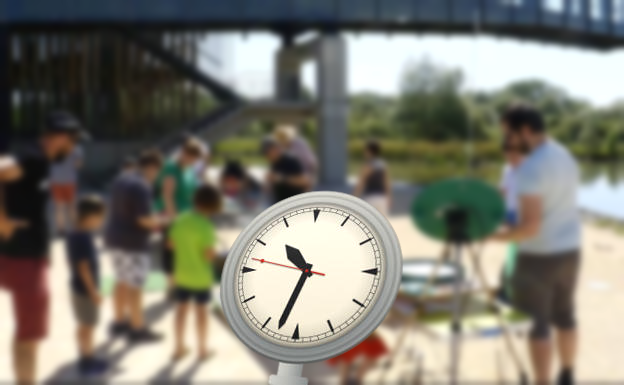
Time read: 10:32:47
